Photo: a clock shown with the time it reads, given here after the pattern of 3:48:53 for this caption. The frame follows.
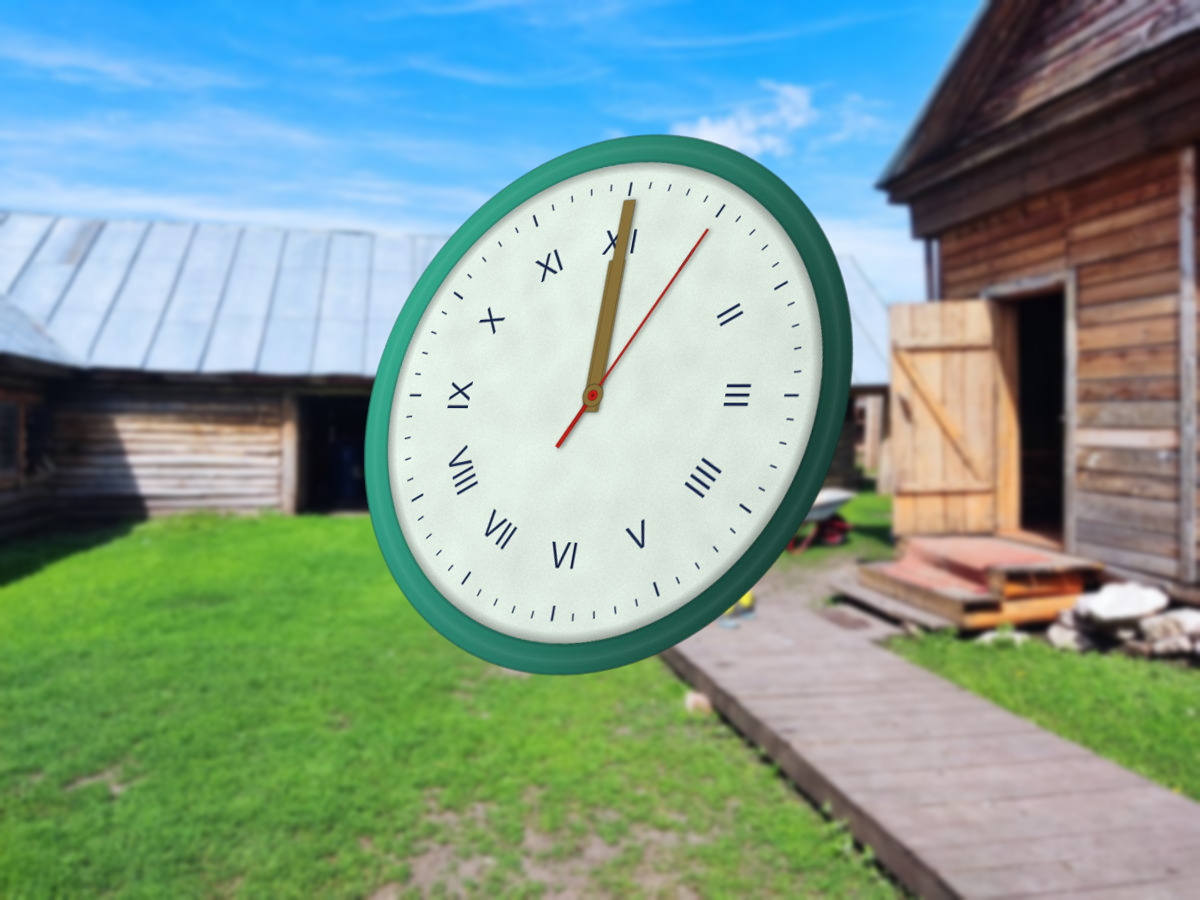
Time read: 12:00:05
